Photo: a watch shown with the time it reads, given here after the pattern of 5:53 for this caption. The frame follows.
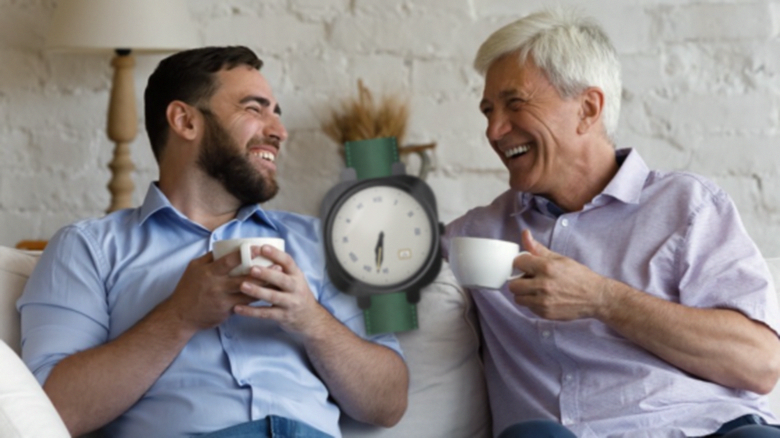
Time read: 6:32
